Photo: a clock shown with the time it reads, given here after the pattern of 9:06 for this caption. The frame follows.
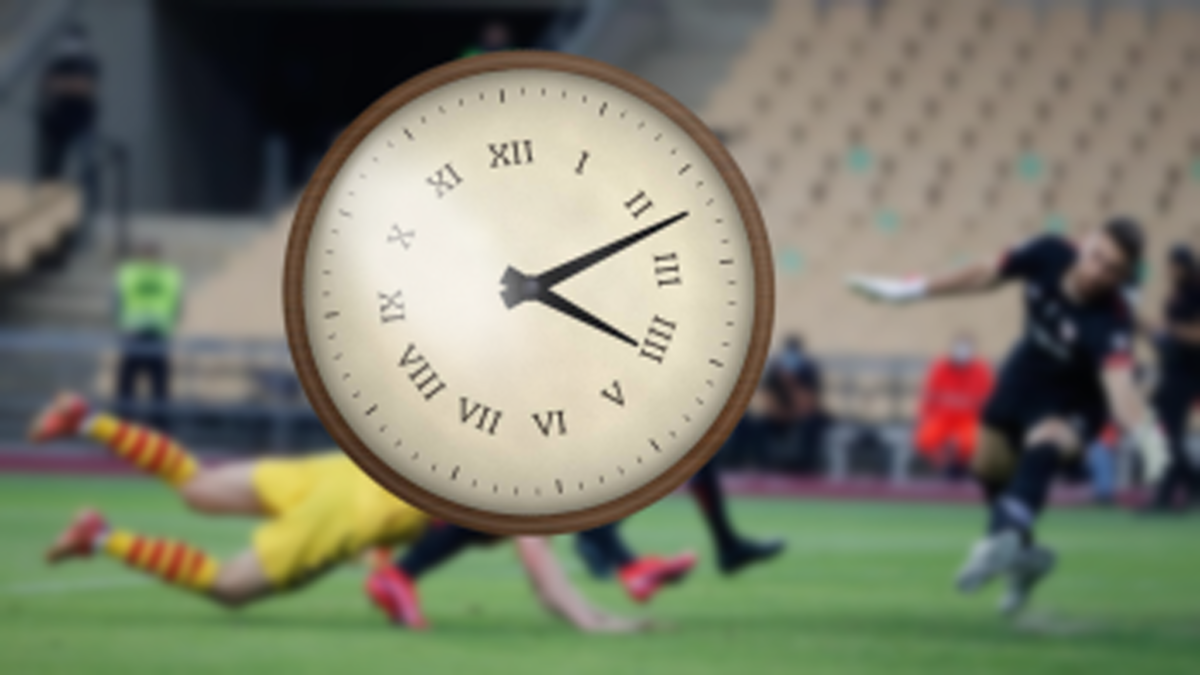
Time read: 4:12
